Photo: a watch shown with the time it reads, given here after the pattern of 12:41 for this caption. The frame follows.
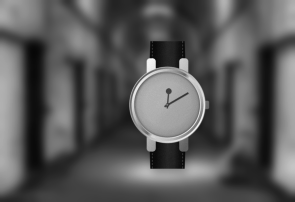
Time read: 12:10
